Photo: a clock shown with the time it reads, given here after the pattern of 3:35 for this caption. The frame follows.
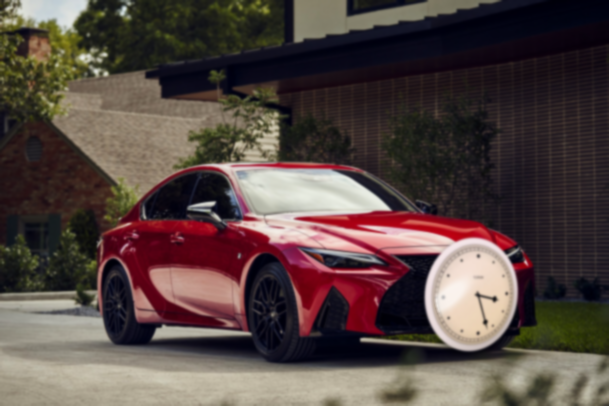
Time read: 3:27
